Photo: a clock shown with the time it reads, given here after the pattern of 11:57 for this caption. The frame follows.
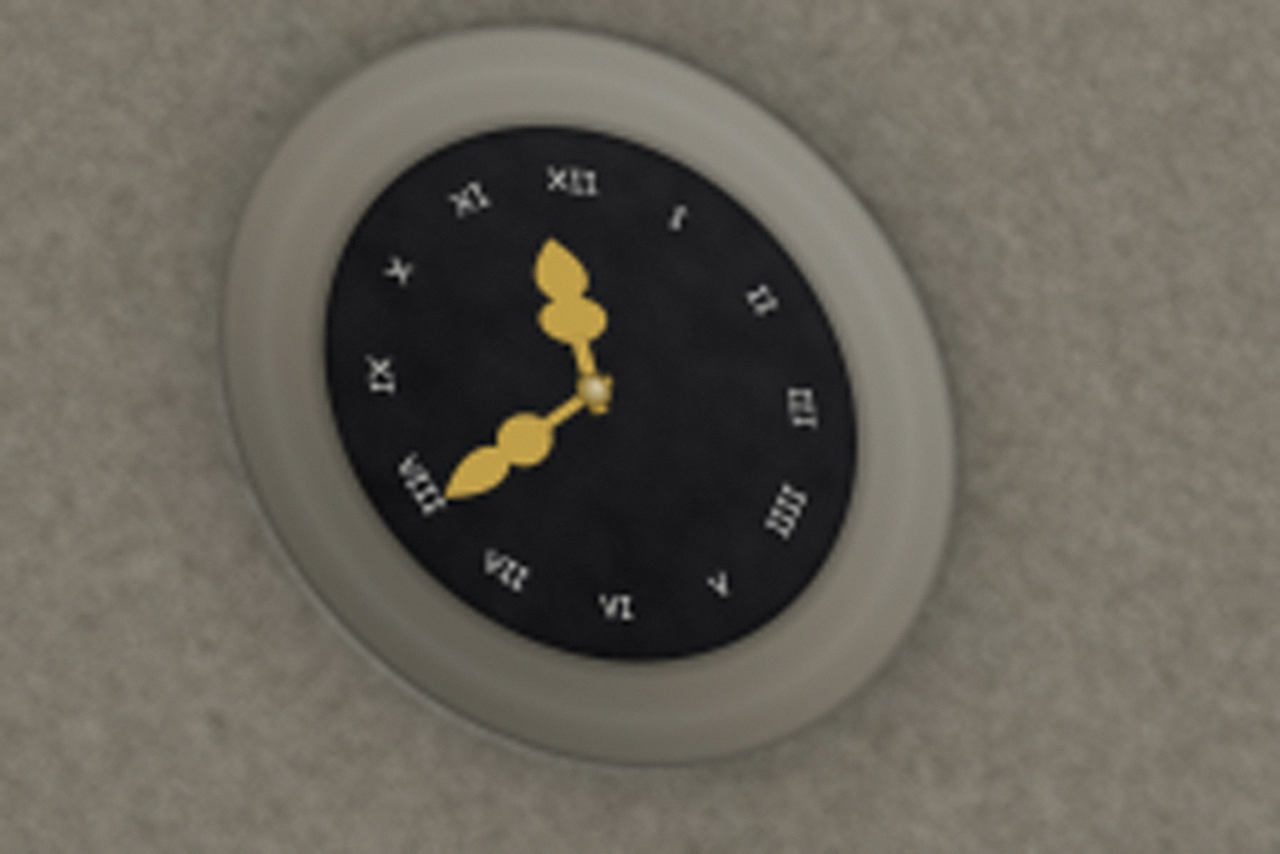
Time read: 11:39
